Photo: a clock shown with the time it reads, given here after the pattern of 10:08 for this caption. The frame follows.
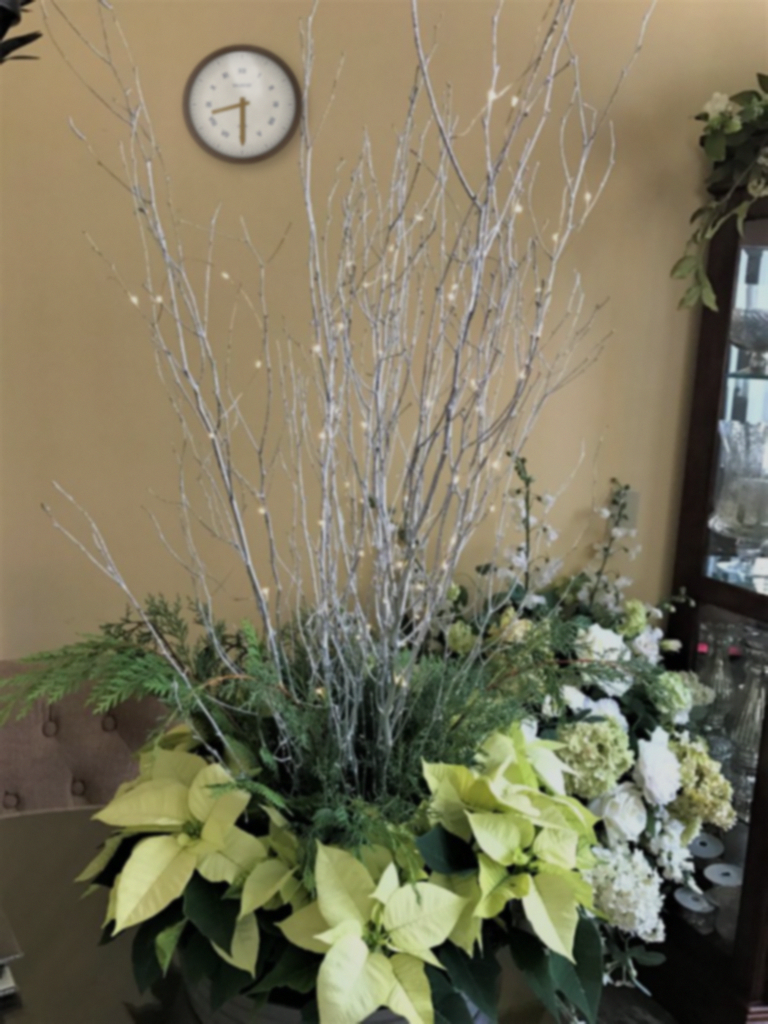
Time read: 8:30
